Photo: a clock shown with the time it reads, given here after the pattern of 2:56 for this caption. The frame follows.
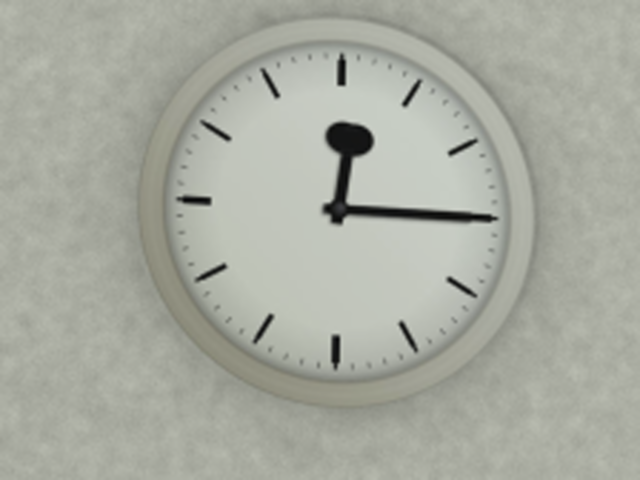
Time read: 12:15
